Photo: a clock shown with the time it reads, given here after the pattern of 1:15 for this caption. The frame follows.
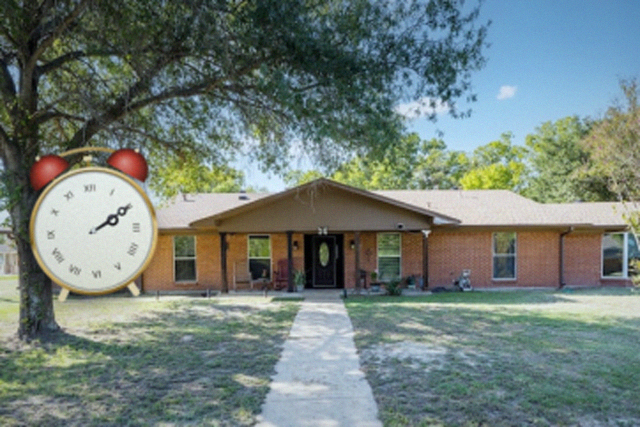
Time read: 2:10
